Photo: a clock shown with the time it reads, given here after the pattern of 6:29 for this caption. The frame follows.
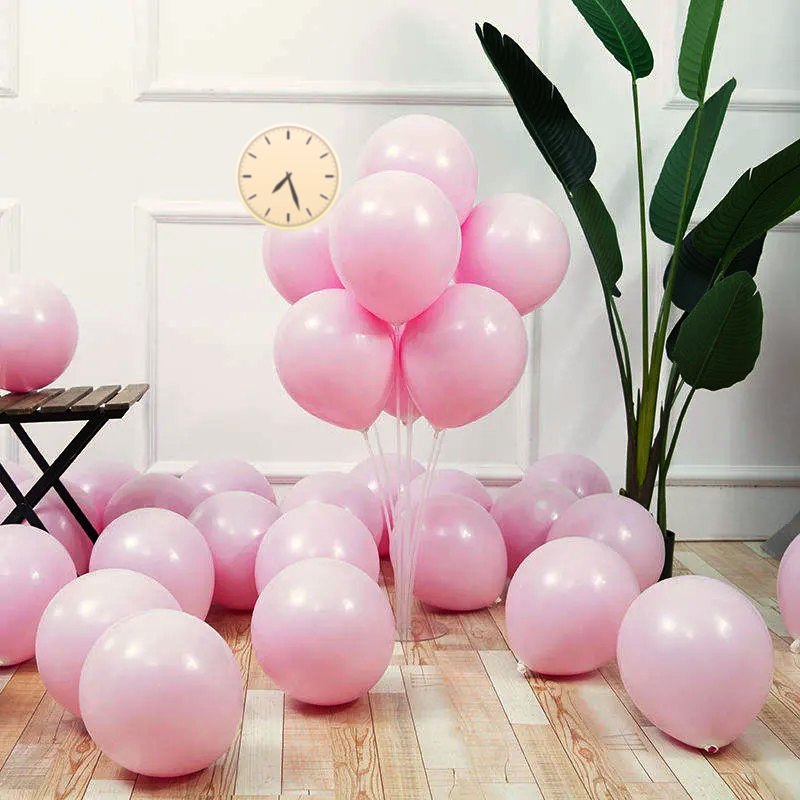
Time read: 7:27
